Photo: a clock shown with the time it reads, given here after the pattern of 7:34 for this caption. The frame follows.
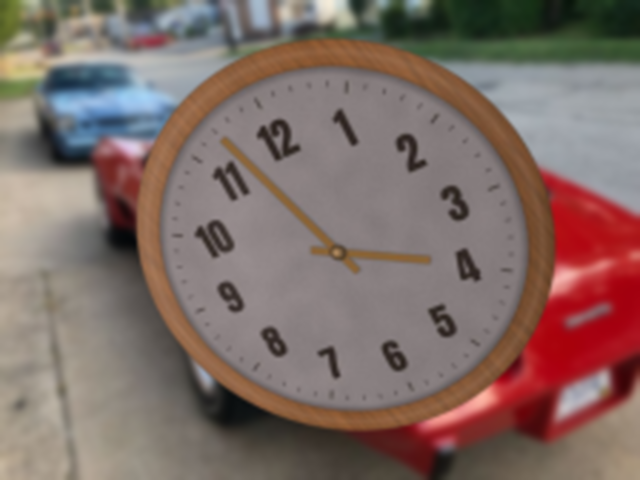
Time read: 3:57
